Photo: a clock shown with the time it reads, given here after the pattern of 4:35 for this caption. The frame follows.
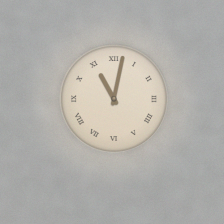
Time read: 11:02
